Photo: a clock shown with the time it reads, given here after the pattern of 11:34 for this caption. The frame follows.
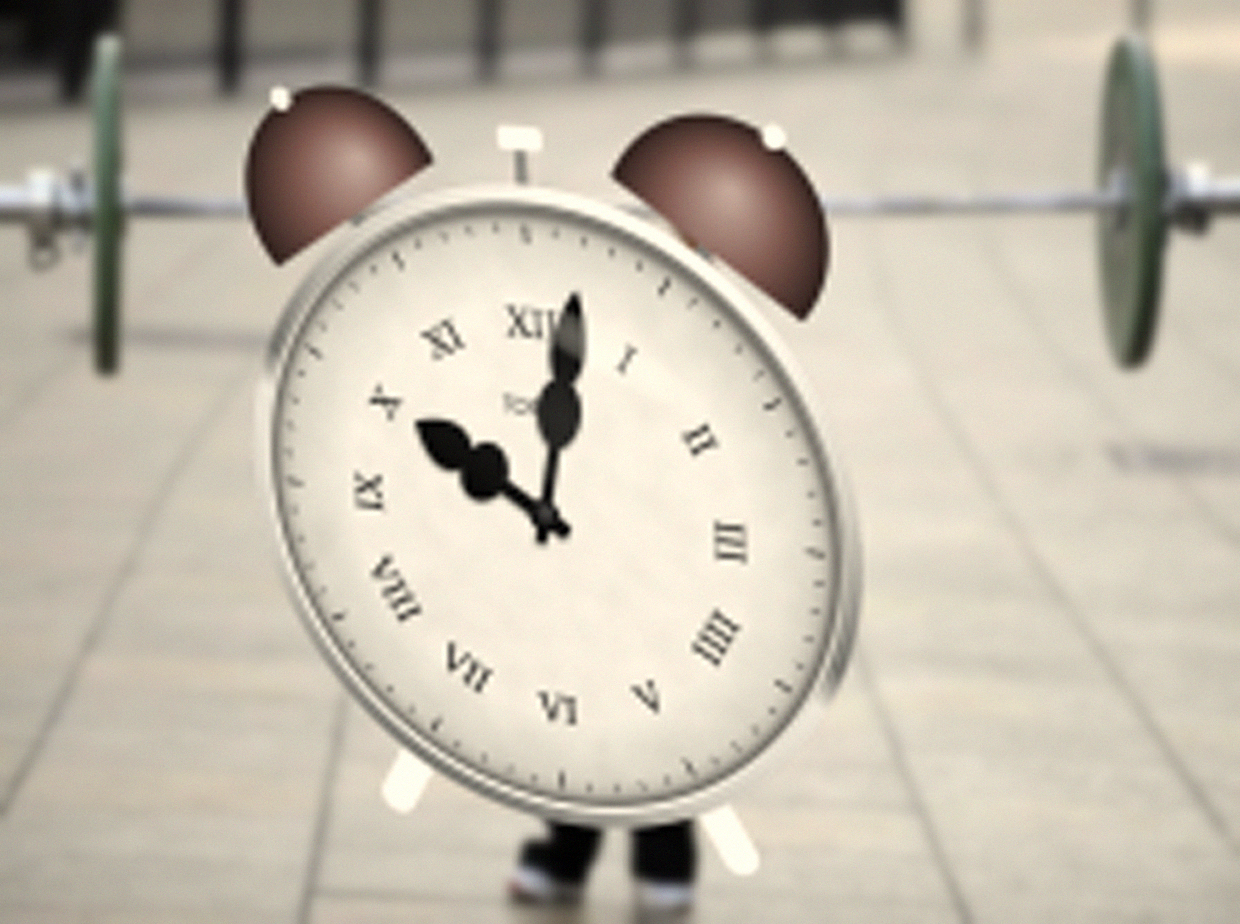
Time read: 10:02
